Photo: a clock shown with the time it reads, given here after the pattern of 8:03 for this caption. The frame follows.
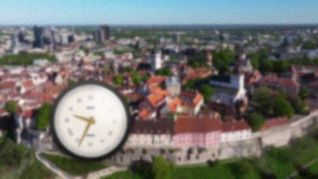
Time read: 9:34
